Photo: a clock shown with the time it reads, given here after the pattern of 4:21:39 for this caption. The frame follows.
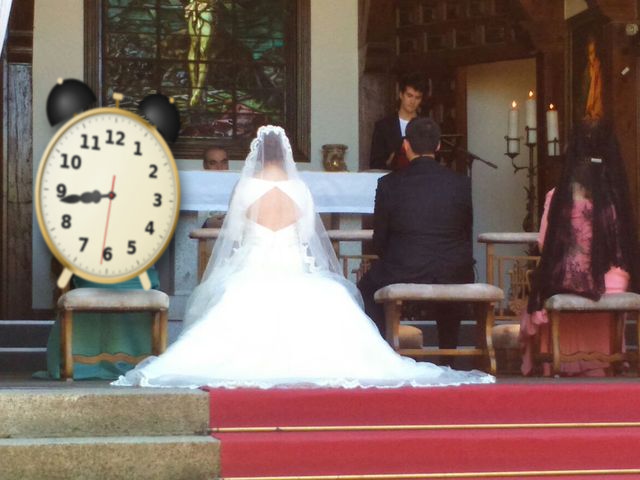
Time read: 8:43:31
